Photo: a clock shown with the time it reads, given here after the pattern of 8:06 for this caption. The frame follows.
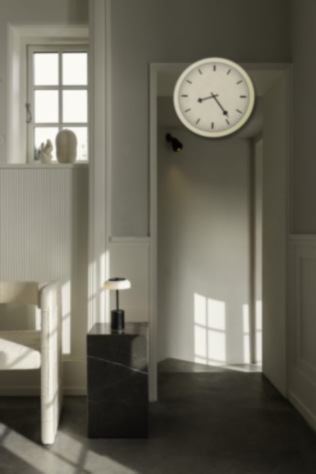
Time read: 8:24
